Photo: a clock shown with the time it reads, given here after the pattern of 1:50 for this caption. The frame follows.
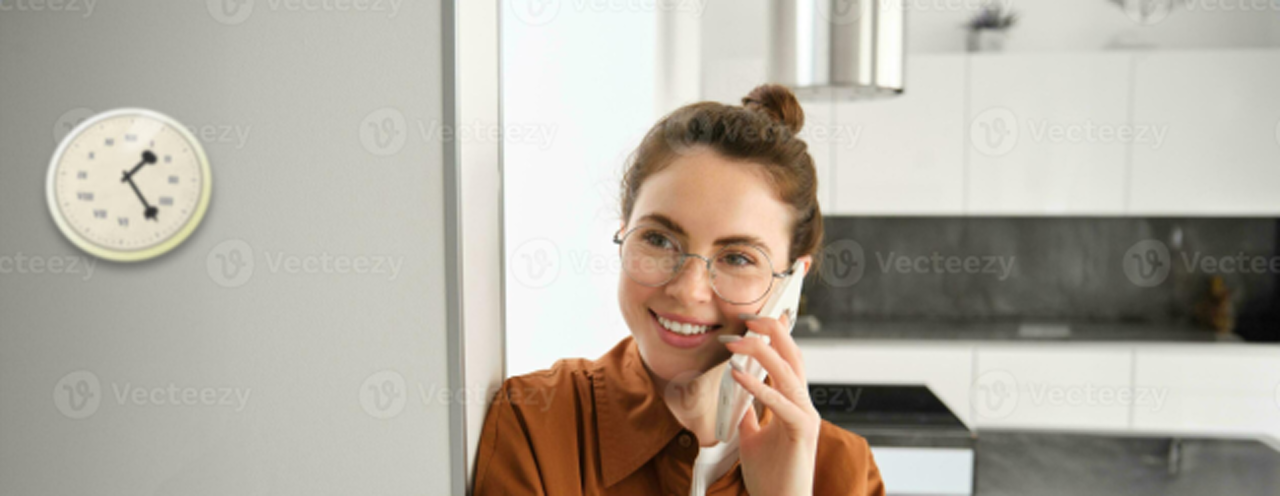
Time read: 1:24
